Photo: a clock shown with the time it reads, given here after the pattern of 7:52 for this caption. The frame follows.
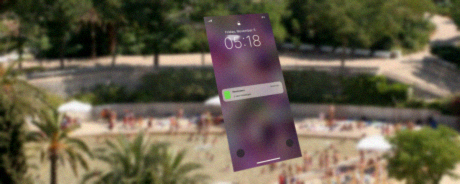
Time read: 5:18
